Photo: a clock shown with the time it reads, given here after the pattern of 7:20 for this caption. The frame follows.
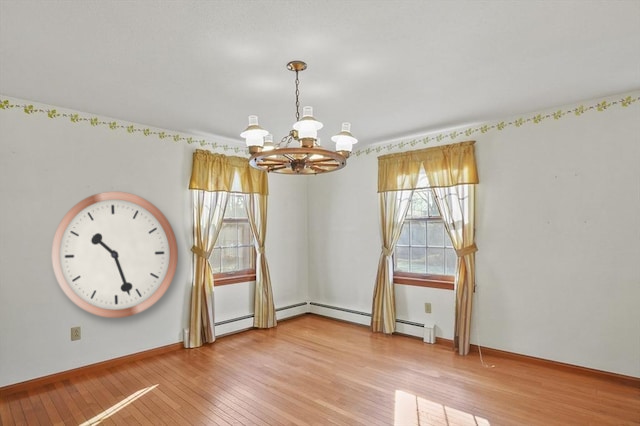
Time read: 10:27
